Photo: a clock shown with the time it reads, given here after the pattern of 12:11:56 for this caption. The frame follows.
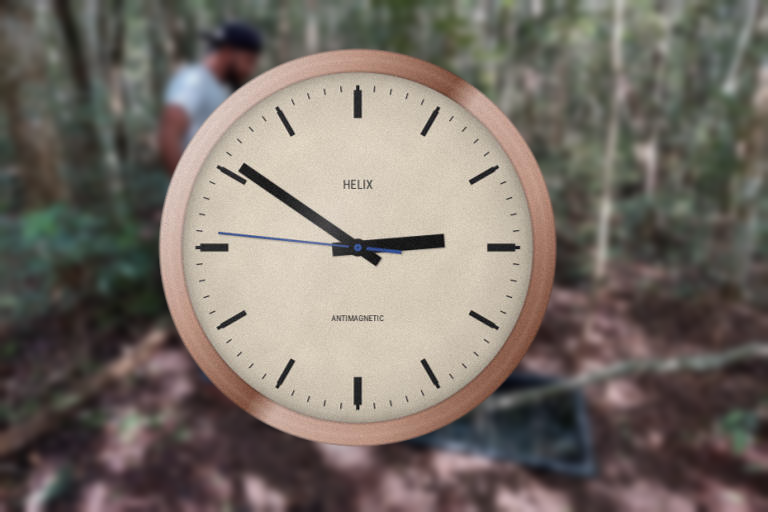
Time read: 2:50:46
